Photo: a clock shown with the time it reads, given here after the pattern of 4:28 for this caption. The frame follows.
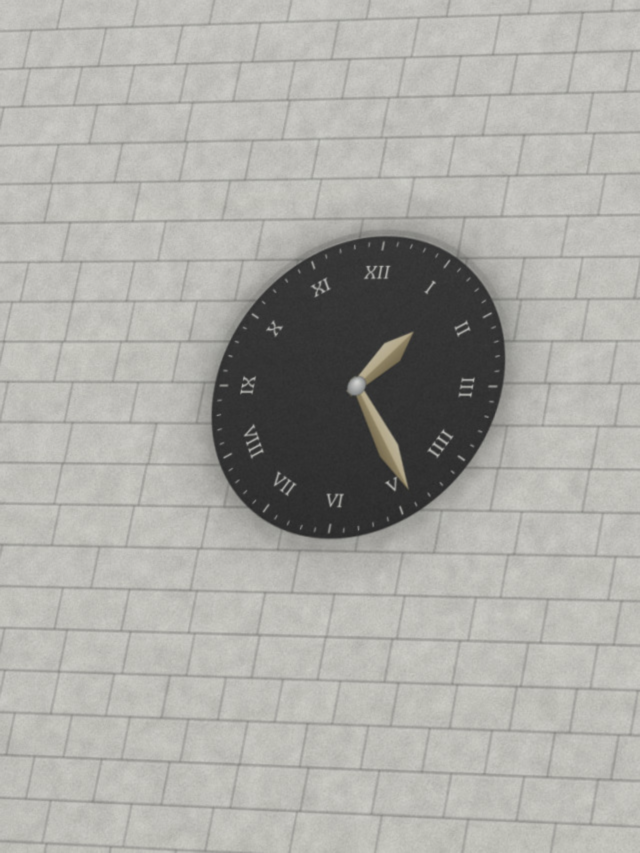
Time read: 1:24
